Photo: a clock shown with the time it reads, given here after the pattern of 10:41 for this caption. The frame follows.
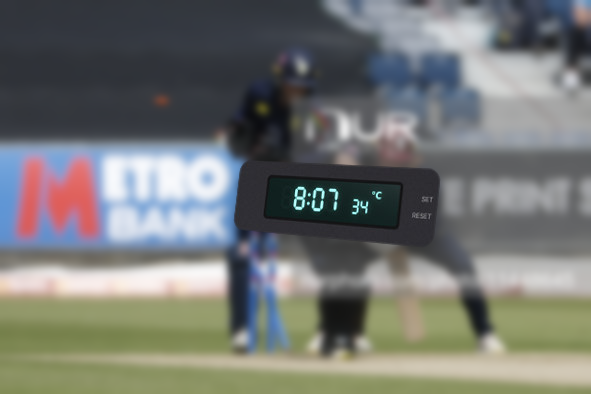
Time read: 8:07
